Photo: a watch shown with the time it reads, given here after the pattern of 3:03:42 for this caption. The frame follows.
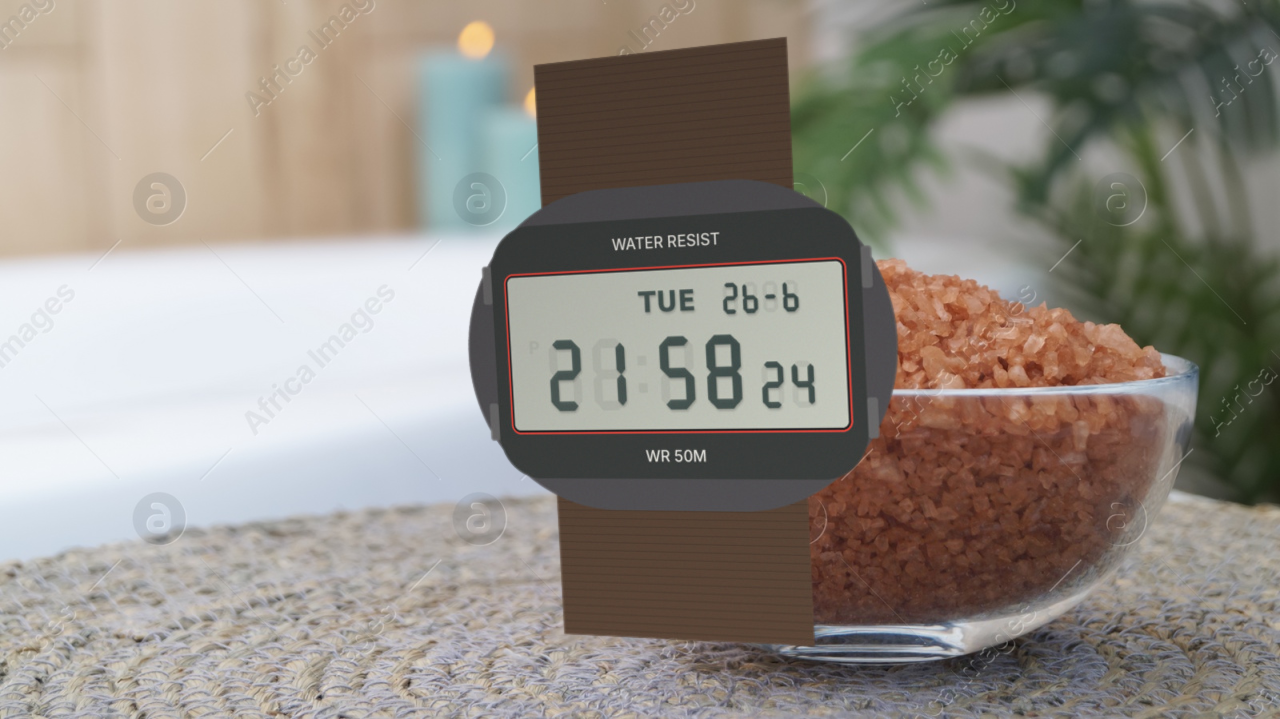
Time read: 21:58:24
